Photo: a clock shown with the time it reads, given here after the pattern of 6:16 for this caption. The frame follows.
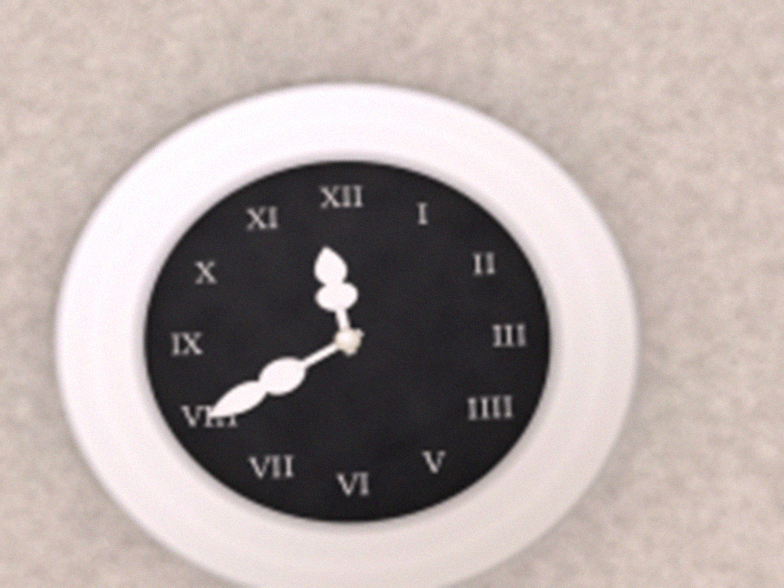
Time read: 11:40
